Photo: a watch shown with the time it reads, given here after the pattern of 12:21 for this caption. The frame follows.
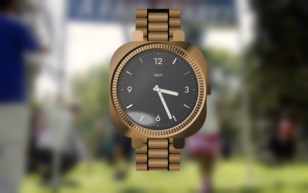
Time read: 3:26
